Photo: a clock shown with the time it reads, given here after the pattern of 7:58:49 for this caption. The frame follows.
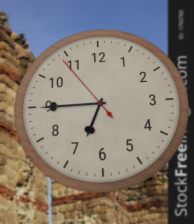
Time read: 6:44:54
